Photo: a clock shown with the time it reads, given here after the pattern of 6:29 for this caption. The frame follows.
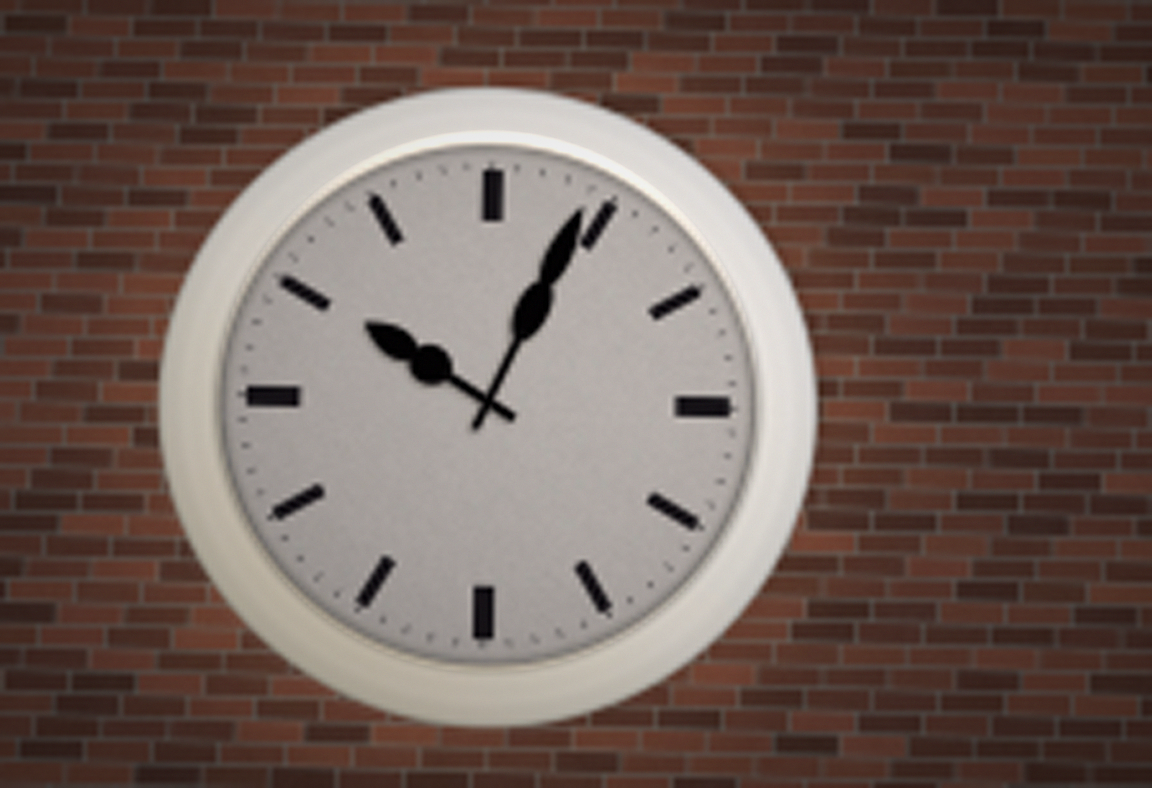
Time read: 10:04
